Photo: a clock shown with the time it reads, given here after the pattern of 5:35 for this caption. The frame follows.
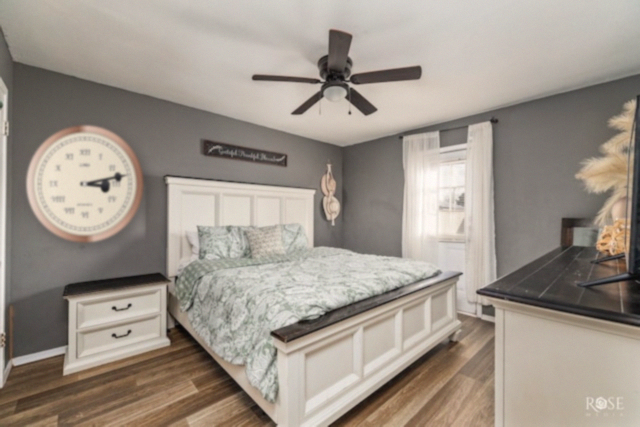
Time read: 3:13
